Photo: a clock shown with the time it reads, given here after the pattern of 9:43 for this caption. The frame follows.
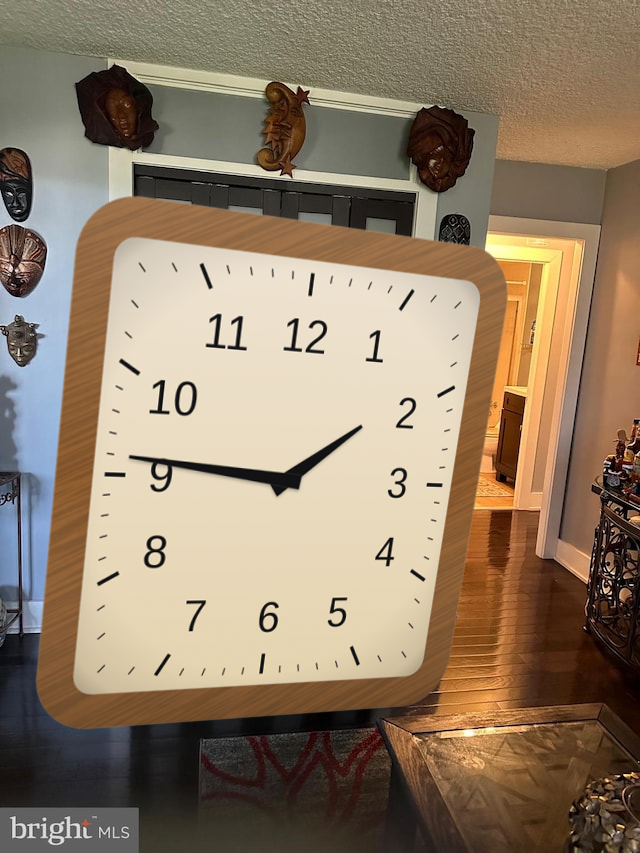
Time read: 1:46
